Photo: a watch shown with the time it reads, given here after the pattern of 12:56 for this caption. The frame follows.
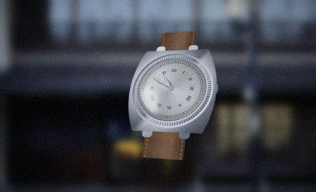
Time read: 10:50
